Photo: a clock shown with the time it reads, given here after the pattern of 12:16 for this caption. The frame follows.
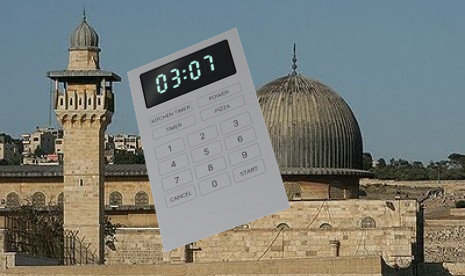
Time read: 3:07
